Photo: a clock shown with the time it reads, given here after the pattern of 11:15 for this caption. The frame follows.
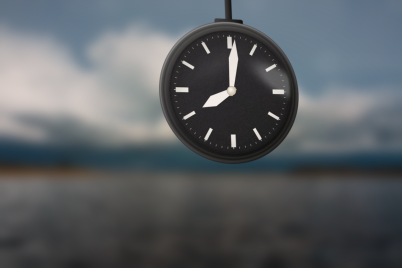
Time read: 8:01
